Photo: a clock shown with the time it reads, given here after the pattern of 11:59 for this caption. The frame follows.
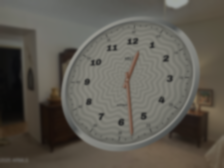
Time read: 12:28
